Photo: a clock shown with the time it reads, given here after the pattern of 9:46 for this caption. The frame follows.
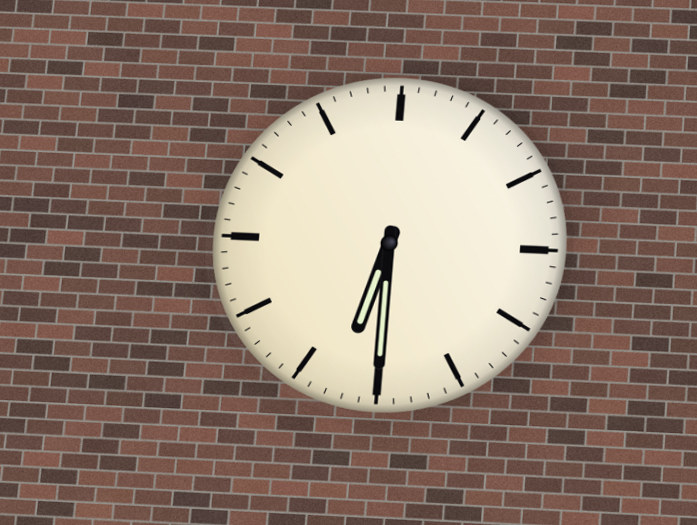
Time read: 6:30
